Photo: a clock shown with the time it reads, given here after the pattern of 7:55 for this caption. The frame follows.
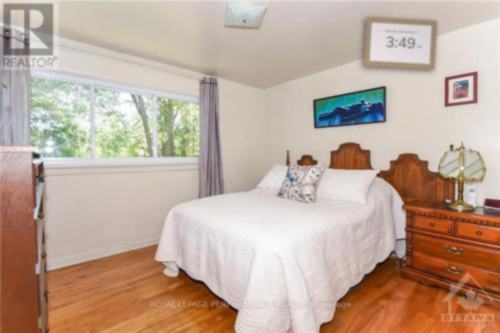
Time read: 3:49
